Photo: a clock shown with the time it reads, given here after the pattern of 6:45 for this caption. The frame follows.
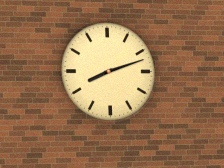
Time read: 8:12
